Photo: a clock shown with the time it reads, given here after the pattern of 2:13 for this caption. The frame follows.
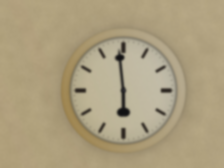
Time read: 5:59
